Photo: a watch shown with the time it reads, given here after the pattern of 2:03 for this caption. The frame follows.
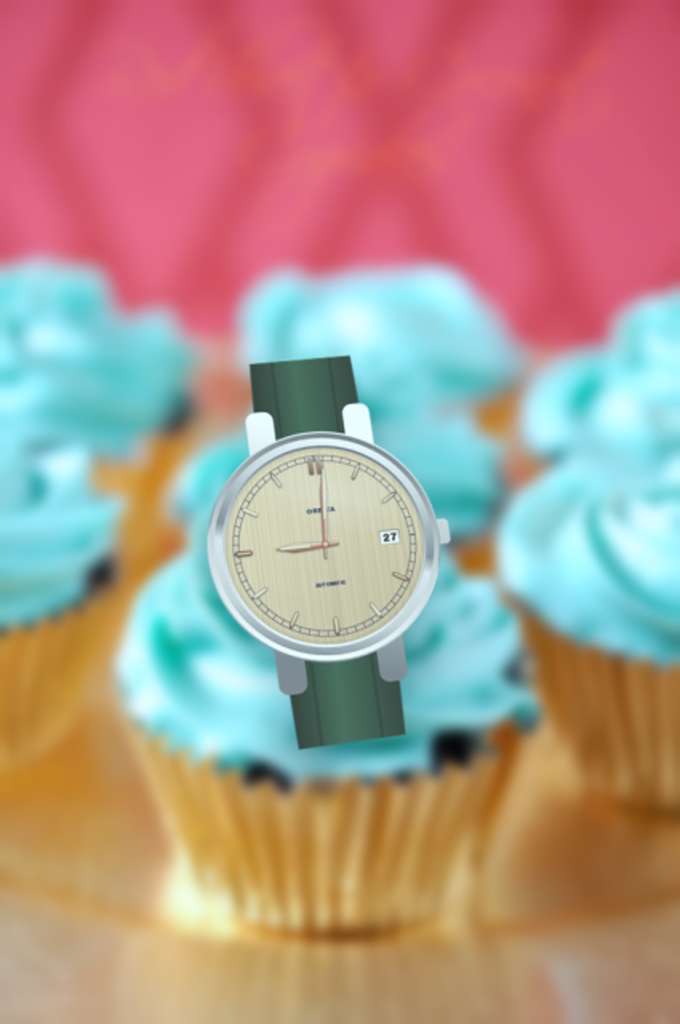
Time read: 9:01
